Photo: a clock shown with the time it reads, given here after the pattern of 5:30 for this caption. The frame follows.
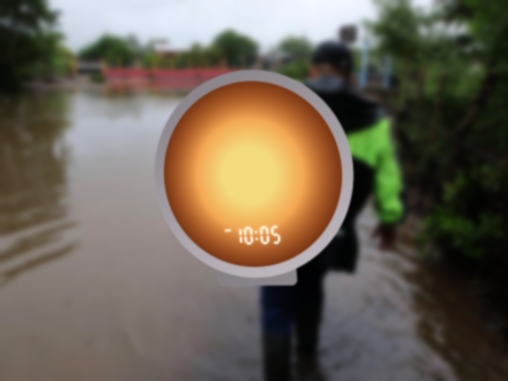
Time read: 10:05
